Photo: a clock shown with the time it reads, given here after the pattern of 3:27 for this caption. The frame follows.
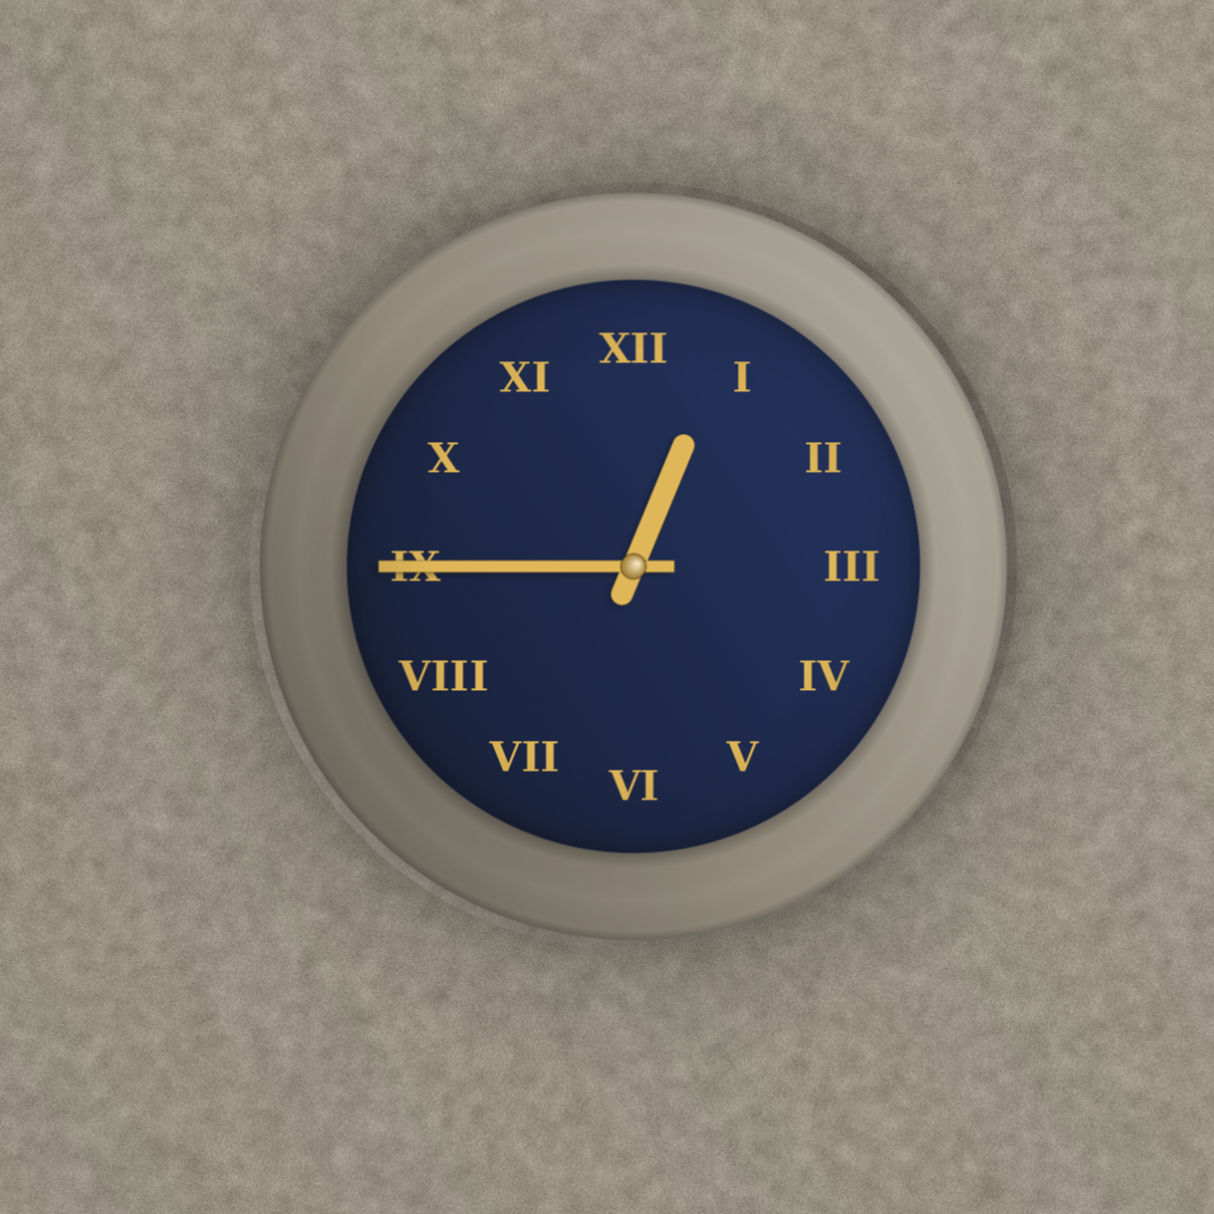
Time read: 12:45
